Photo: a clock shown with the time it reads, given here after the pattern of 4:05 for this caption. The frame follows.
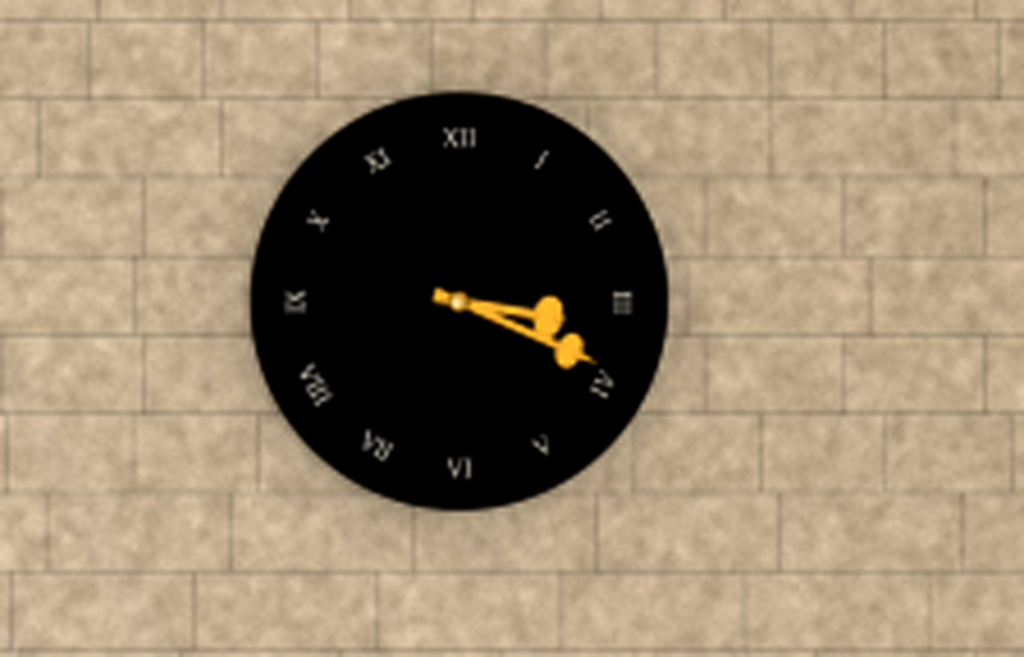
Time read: 3:19
